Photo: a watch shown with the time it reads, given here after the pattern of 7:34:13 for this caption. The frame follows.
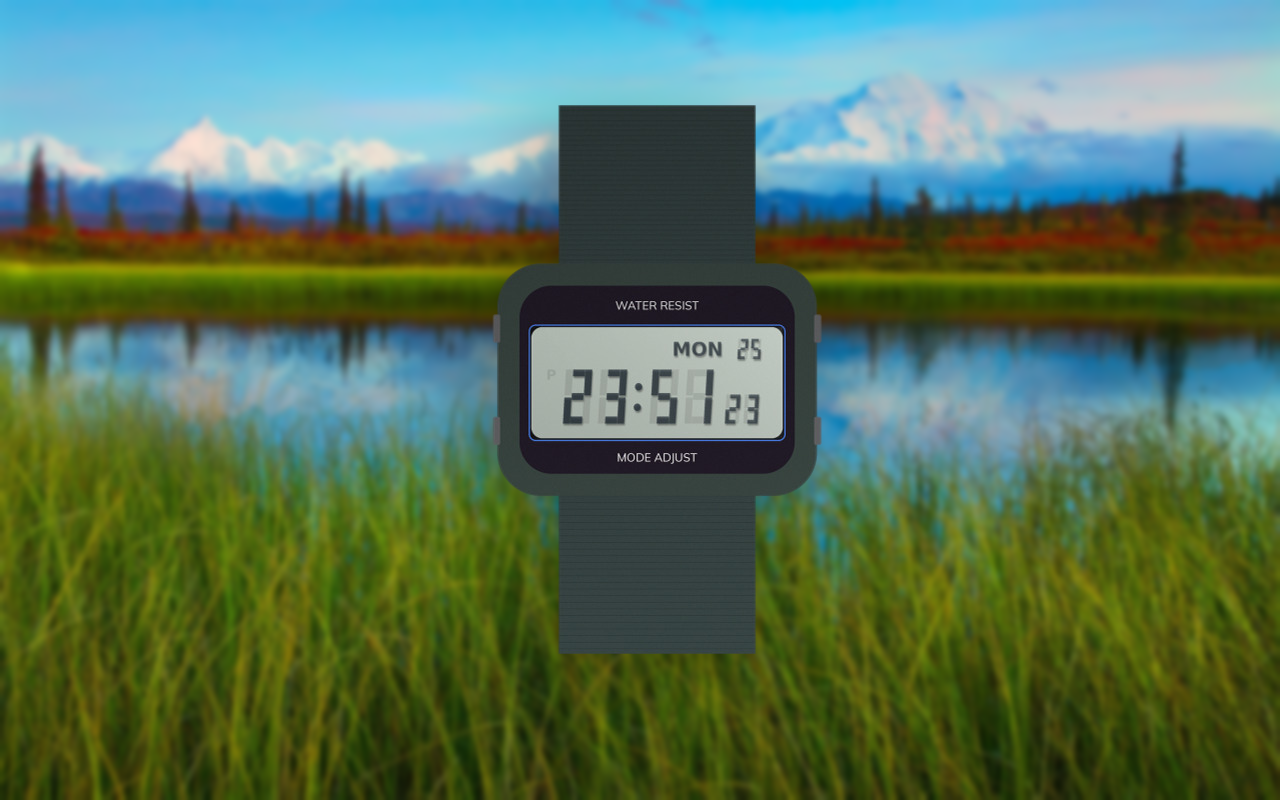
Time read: 23:51:23
